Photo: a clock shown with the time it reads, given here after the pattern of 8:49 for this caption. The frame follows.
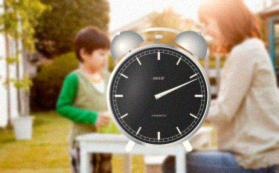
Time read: 2:11
